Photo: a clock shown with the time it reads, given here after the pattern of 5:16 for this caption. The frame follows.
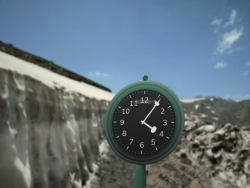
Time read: 4:06
